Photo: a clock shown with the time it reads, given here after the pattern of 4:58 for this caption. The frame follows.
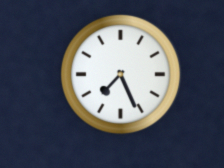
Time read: 7:26
